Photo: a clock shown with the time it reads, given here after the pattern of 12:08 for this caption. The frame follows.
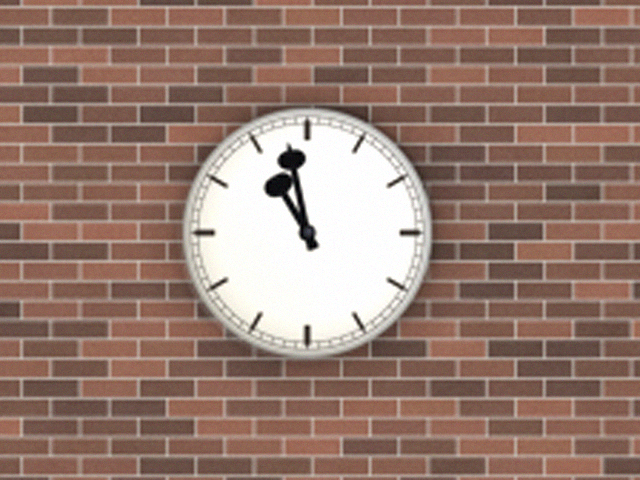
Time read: 10:58
